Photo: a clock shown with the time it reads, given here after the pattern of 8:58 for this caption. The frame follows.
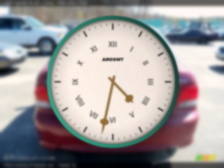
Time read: 4:32
